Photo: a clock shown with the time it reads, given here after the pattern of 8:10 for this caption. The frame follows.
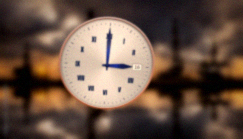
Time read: 3:00
